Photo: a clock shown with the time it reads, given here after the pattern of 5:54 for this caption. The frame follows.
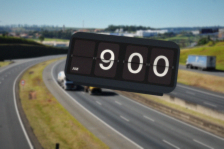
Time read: 9:00
